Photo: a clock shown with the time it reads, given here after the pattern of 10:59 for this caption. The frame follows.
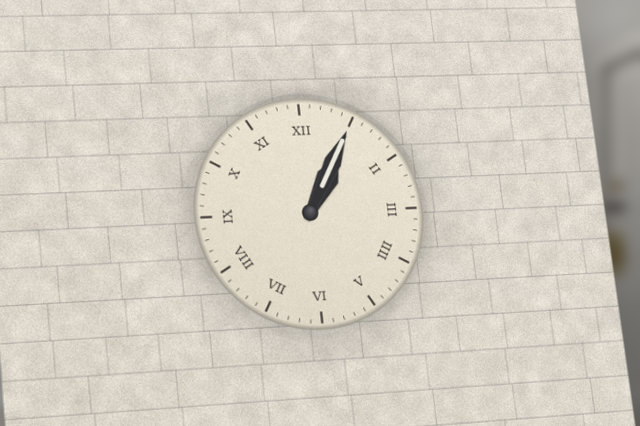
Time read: 1:05
